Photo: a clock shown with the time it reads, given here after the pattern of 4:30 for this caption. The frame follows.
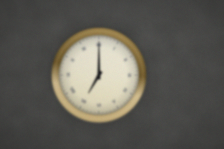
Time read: 7:00
